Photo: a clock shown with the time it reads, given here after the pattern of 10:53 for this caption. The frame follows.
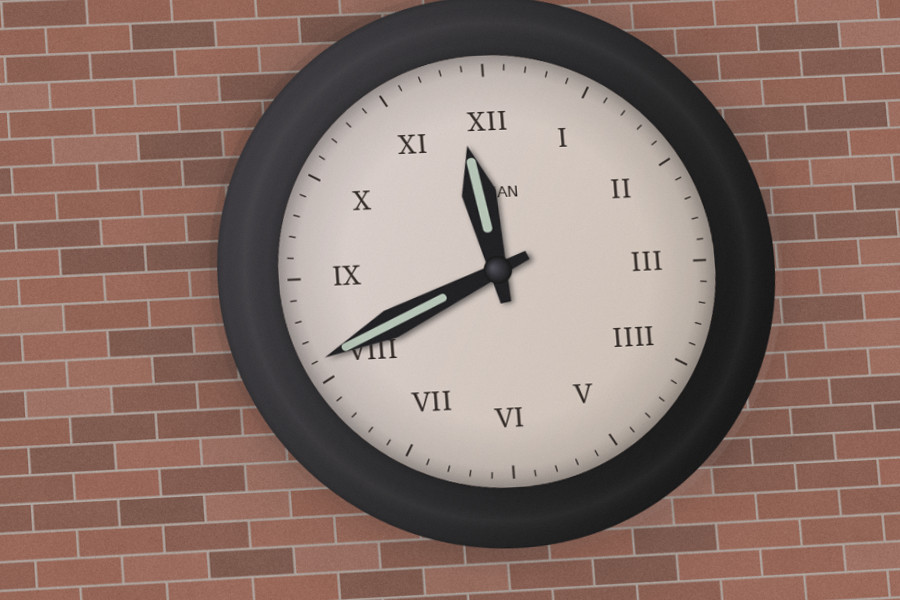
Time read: 11:41
